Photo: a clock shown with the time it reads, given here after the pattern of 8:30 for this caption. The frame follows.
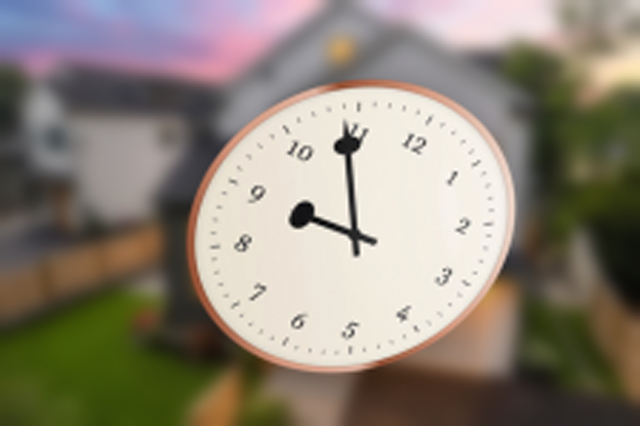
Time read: 8:54
